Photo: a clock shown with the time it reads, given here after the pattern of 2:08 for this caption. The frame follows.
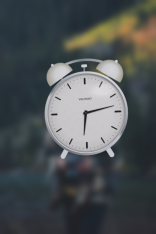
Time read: 6:13
